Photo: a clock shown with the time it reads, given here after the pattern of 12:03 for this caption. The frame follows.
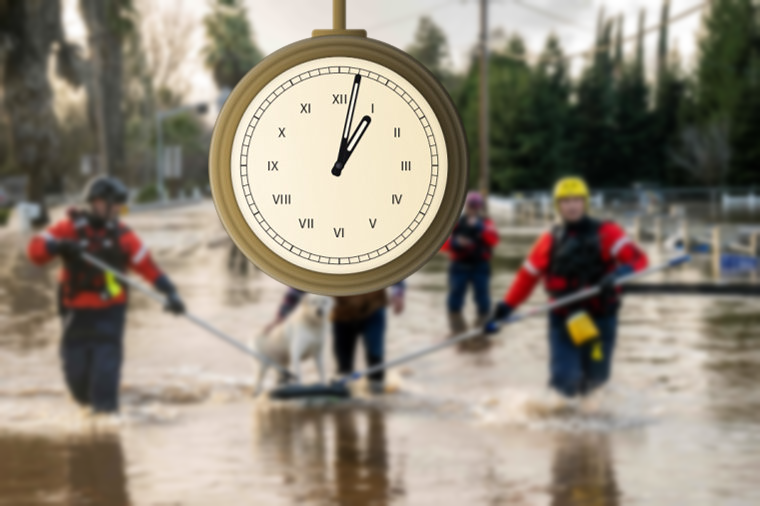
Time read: 1:02
